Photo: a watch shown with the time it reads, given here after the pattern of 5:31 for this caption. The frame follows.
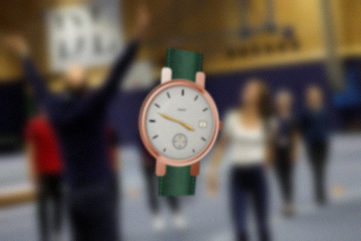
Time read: 3:48
